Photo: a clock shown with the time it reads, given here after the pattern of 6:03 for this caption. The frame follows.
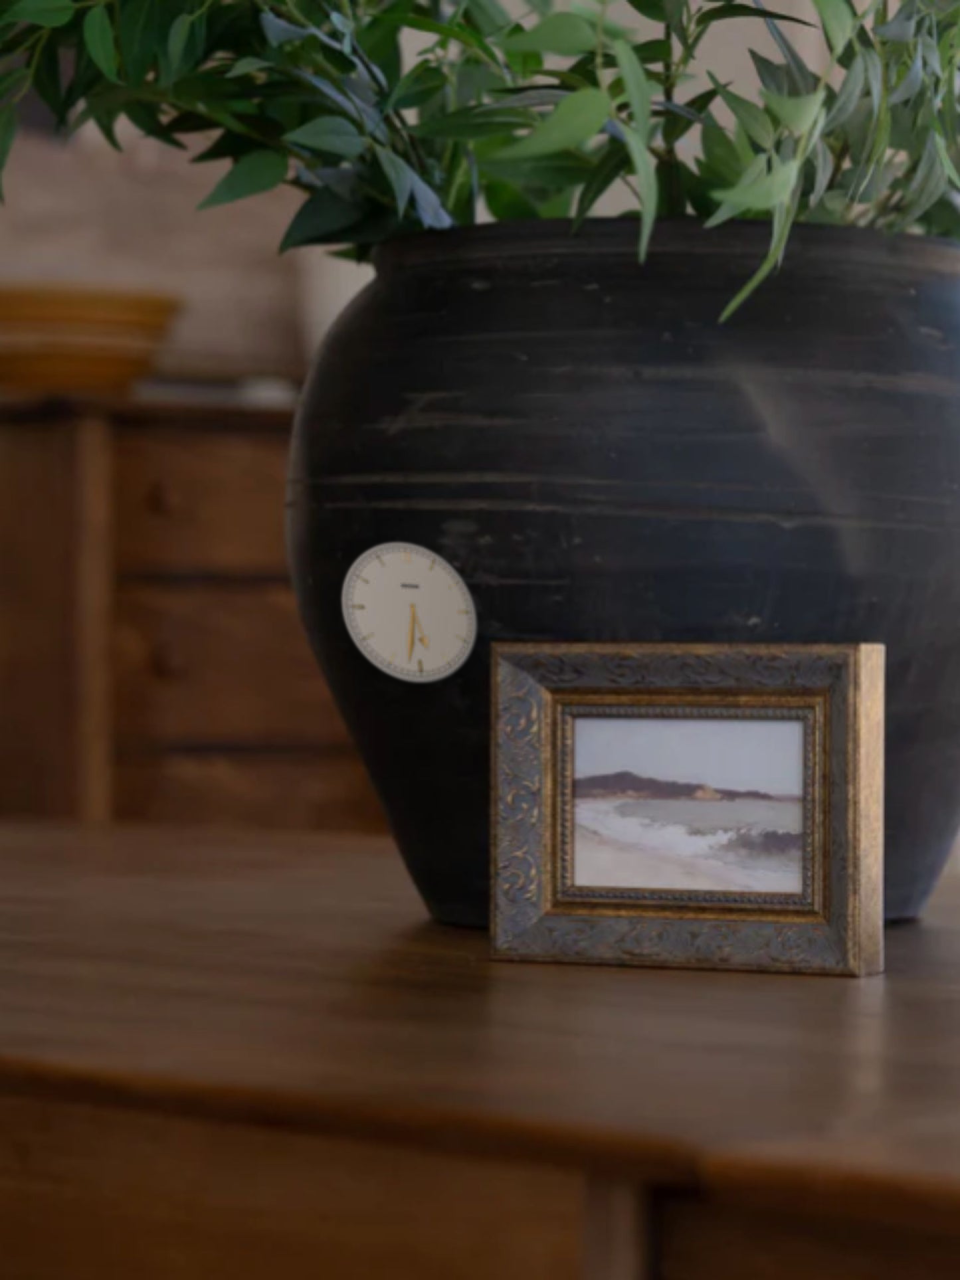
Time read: 5:32
